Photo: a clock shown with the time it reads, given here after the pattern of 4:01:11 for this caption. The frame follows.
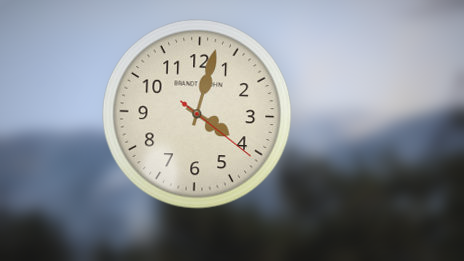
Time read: 4:02:21
